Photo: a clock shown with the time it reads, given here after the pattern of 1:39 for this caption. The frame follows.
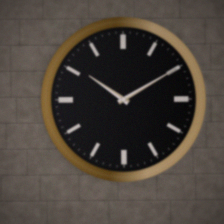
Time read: 10:10
